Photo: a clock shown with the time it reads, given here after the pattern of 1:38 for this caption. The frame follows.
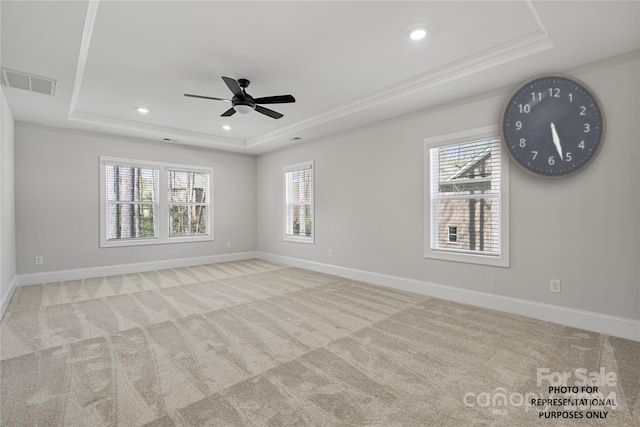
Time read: 5:27
